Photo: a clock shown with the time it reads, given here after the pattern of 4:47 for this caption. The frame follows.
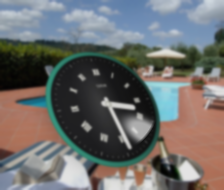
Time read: 3:29
